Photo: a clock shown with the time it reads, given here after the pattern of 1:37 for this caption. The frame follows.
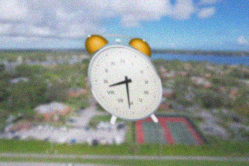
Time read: 8:31
